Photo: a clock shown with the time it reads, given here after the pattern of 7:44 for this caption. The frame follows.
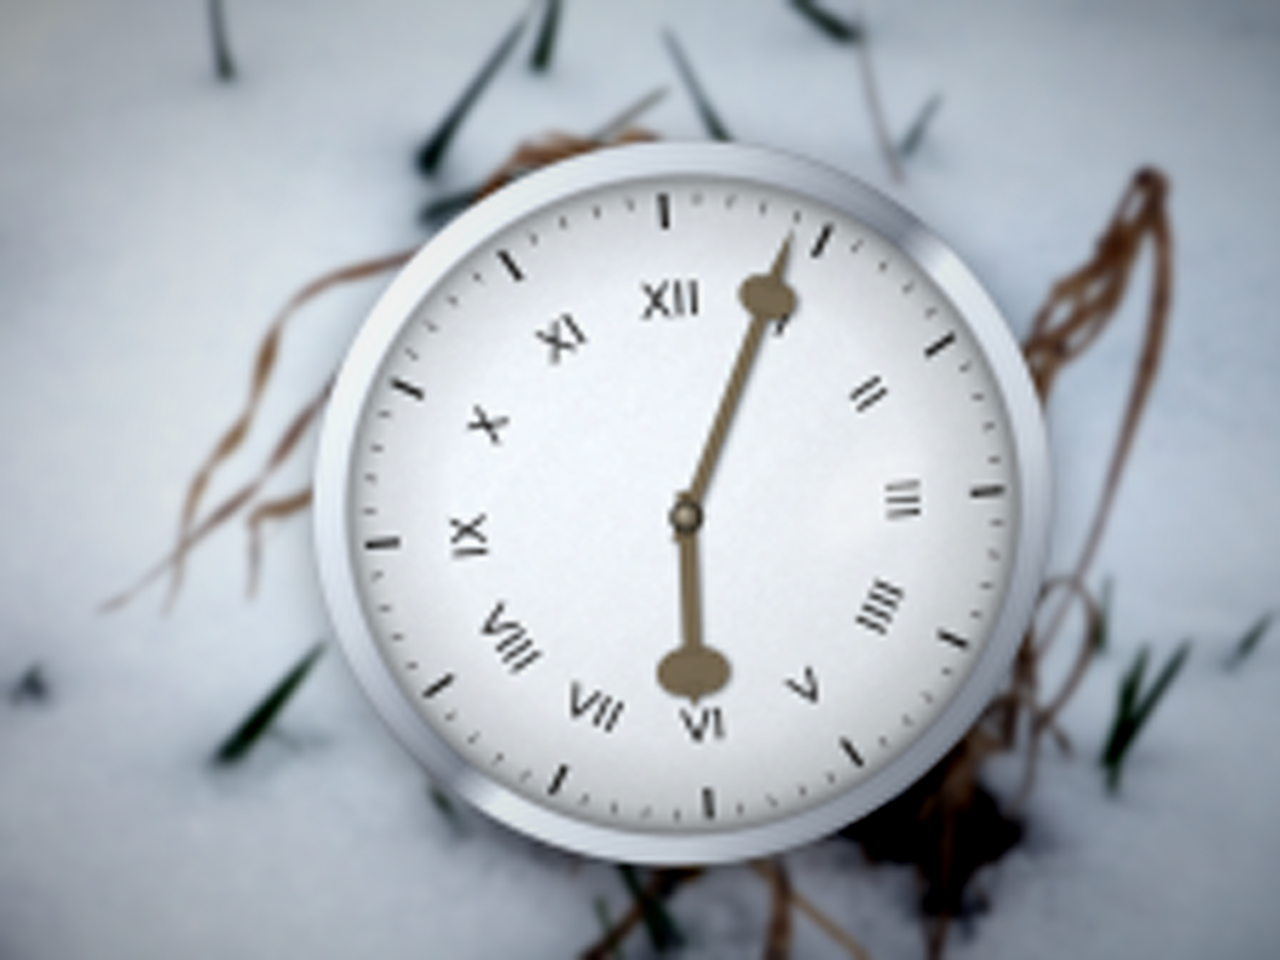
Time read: 6:04
